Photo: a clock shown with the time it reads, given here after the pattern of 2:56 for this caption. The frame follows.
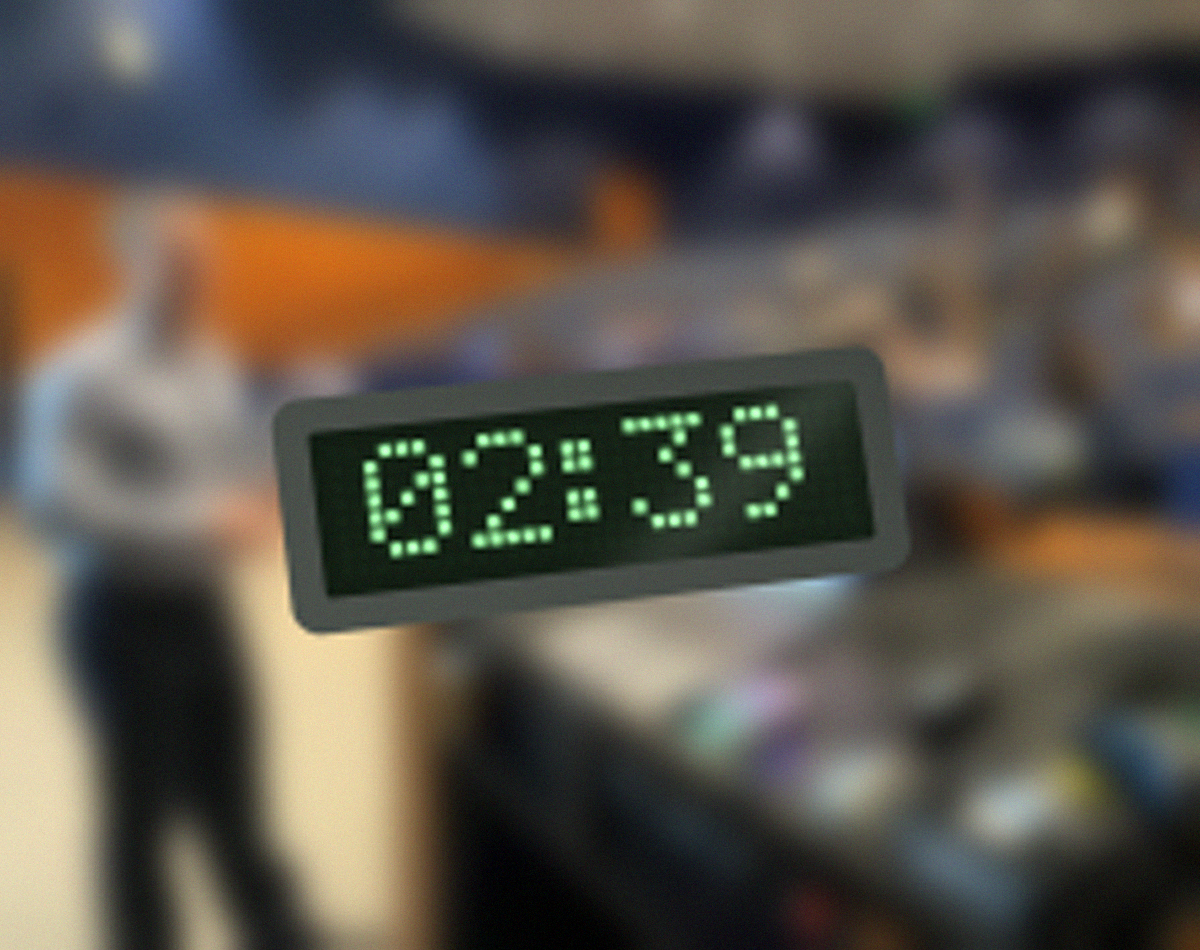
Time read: 2:39
